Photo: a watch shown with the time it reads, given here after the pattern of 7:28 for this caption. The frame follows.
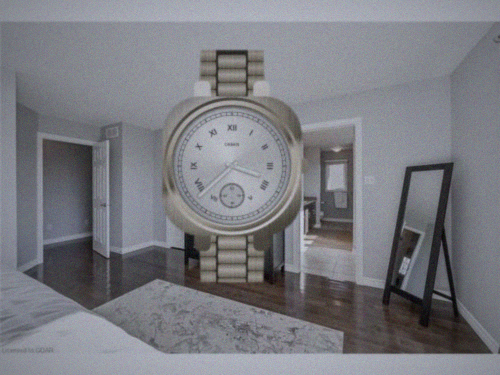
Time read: 3:38
